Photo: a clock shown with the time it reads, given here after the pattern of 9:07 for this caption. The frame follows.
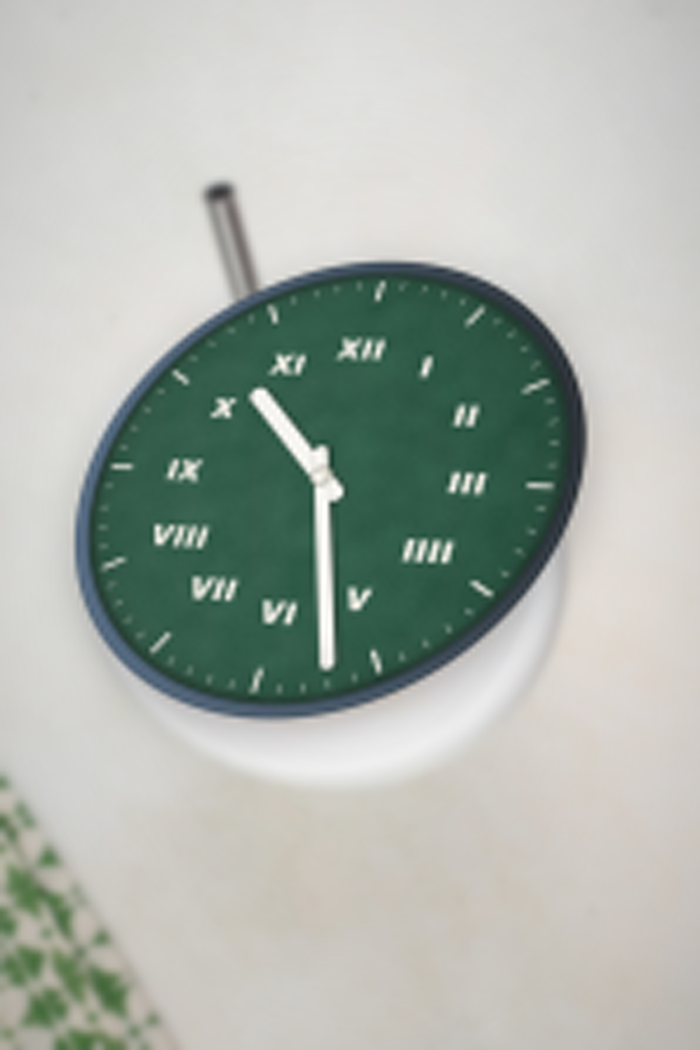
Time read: 10:27
